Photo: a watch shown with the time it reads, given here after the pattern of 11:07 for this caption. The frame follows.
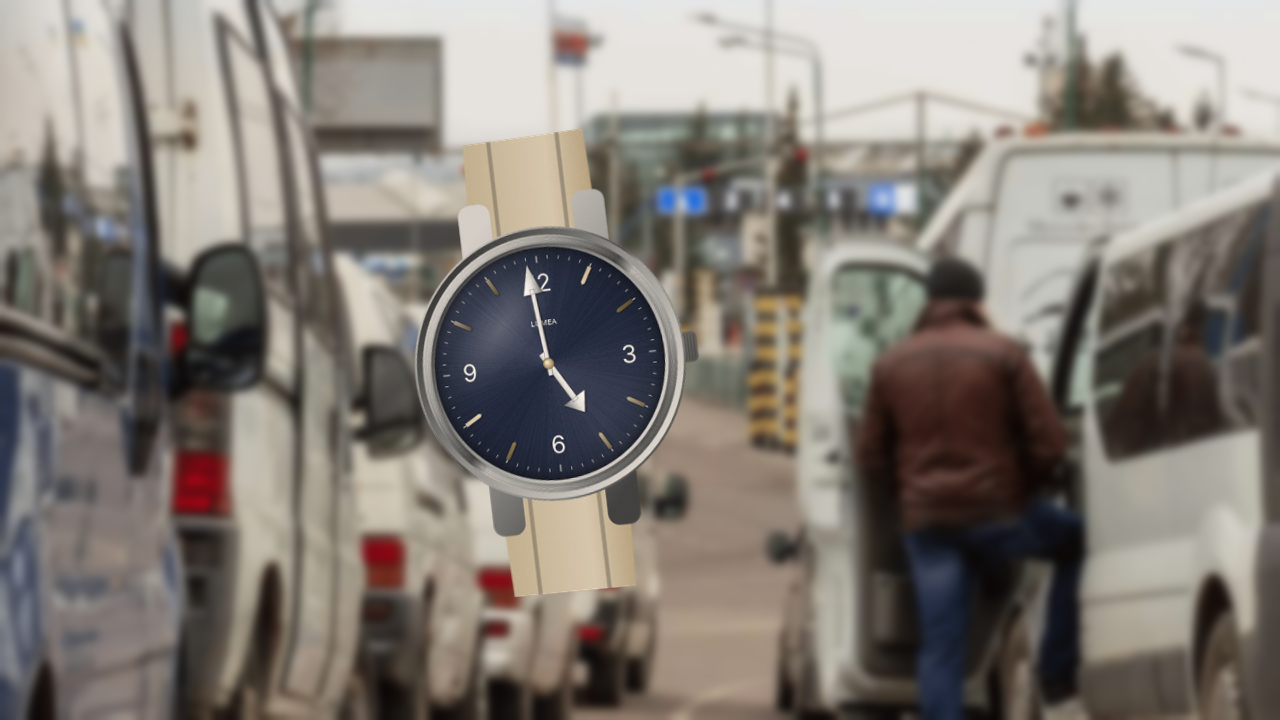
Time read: 4:59
